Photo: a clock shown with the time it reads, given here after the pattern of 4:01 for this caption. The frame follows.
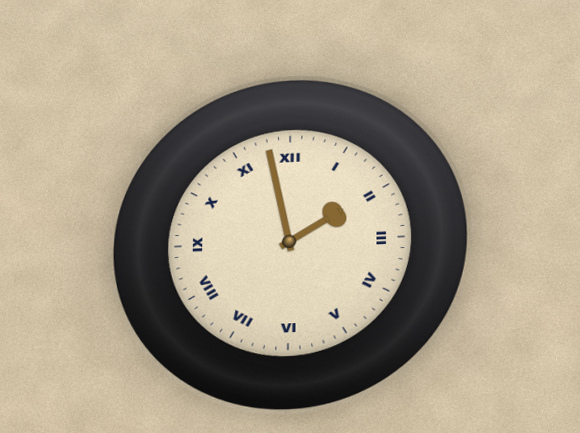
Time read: 1:58
